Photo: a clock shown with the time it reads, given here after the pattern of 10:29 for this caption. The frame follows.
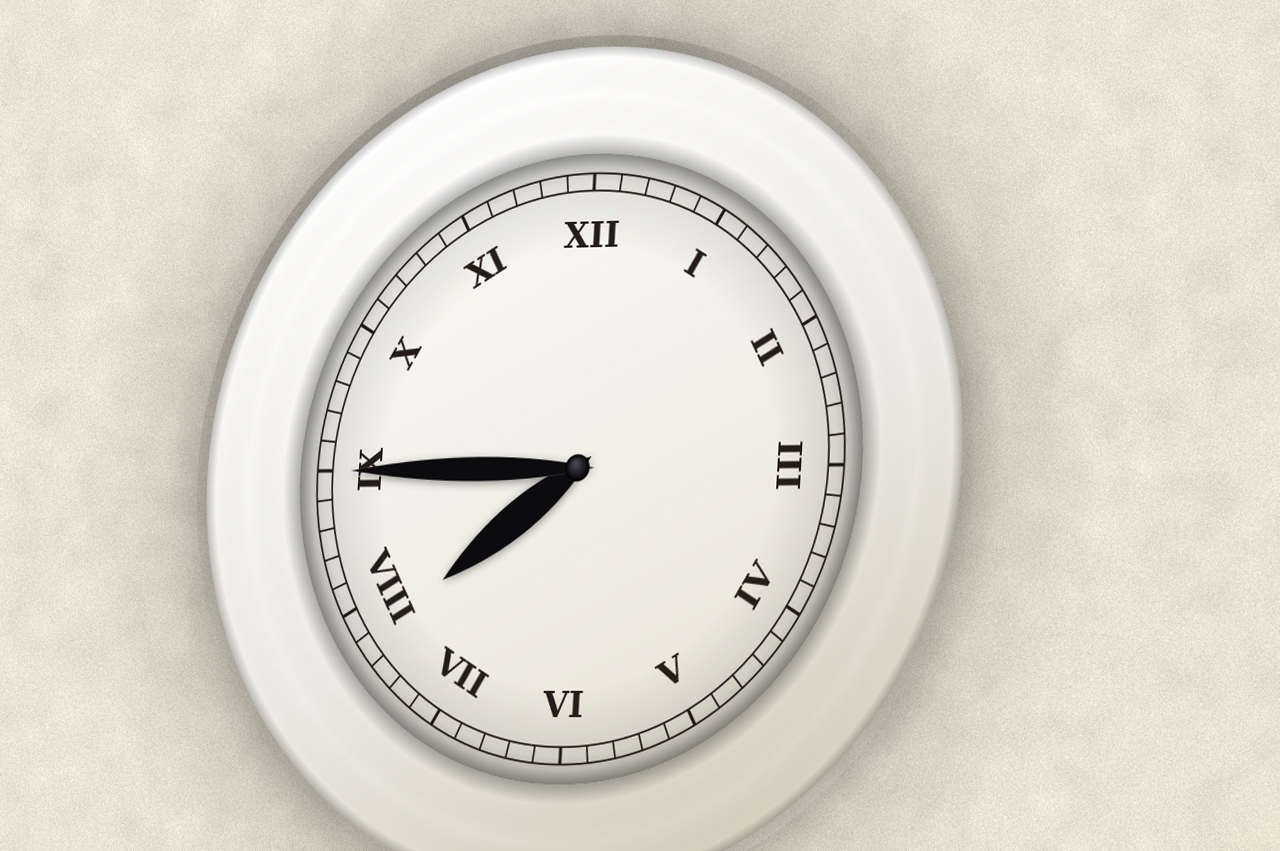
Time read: 7:45
